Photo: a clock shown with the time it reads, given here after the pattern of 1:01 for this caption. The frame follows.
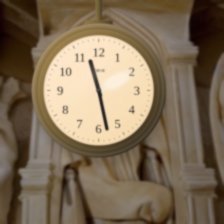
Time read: 11:28
